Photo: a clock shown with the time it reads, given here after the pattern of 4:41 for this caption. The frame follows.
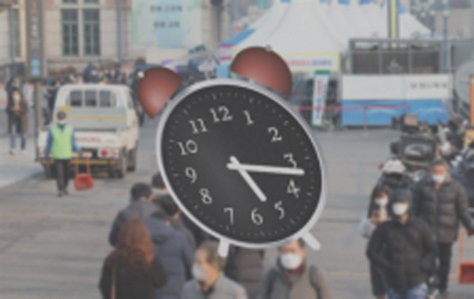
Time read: 5:17
